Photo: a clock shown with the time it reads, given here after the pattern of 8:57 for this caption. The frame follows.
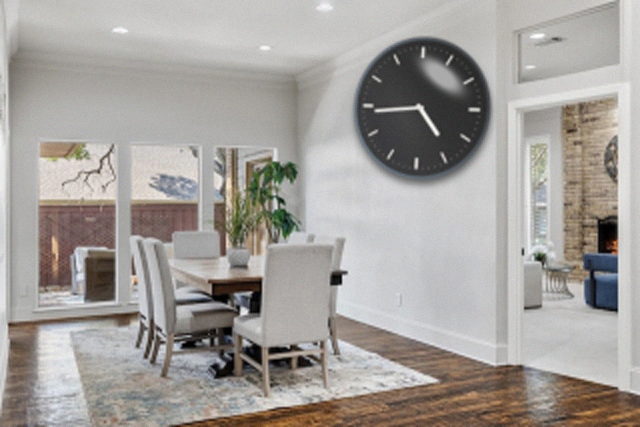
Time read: 4:44
